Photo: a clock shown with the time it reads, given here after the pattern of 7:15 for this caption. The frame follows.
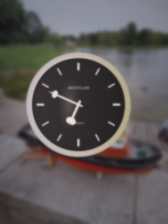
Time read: 6:49
